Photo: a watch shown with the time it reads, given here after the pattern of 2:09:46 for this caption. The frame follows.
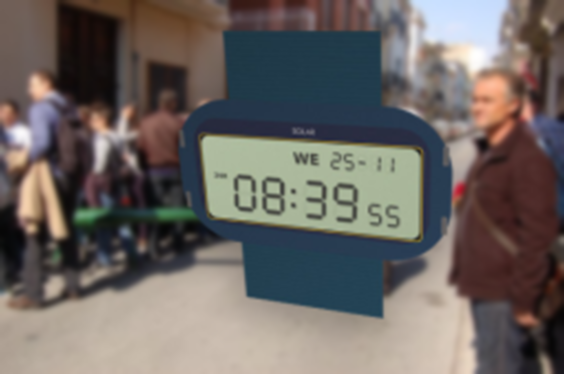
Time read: 8:39:55
